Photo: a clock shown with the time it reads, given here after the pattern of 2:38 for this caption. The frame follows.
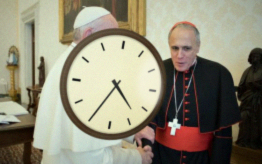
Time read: 4:35
